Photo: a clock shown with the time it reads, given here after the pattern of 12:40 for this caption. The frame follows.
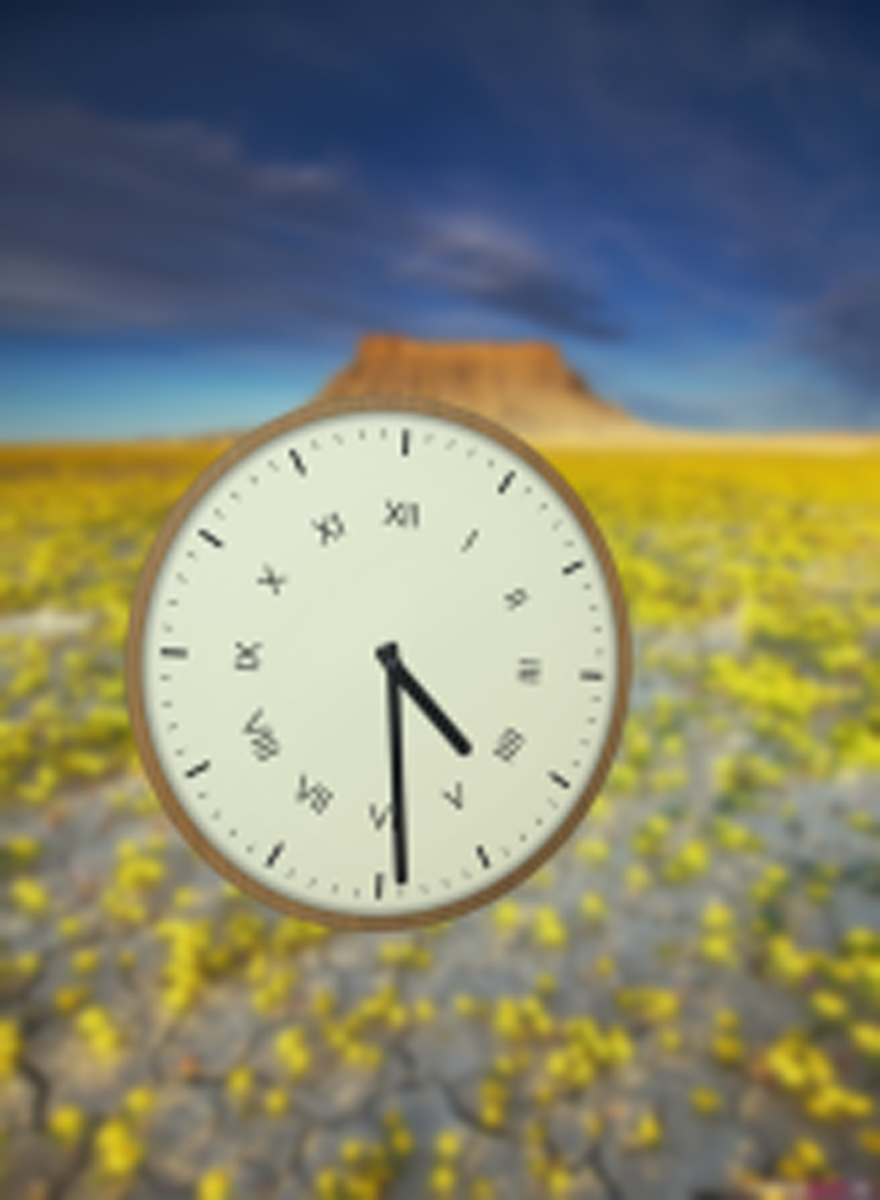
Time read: 4:29
